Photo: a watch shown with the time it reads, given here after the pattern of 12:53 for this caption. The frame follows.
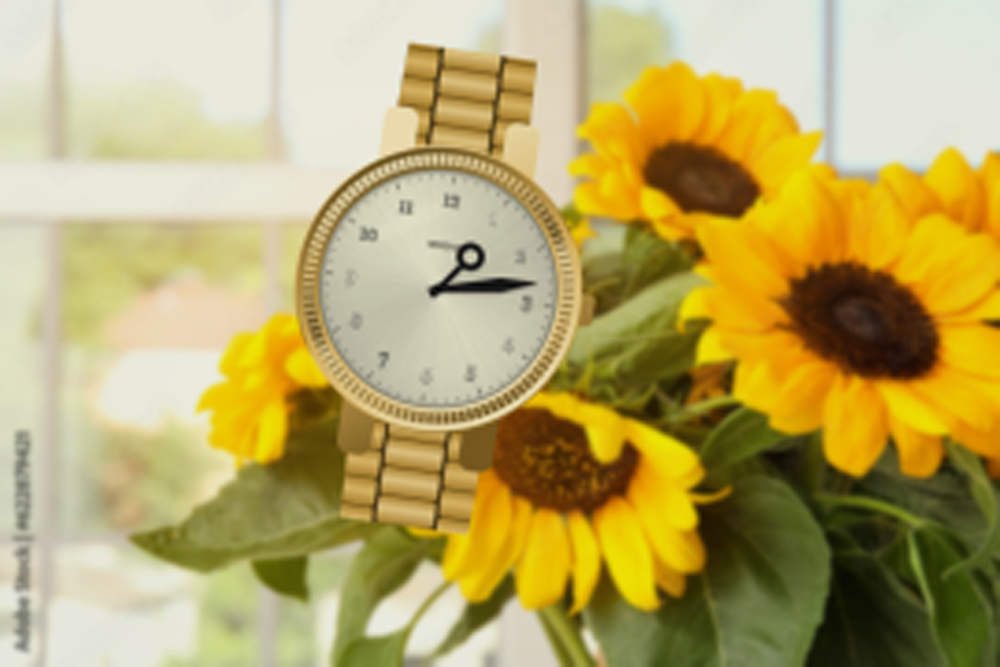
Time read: 1:13
